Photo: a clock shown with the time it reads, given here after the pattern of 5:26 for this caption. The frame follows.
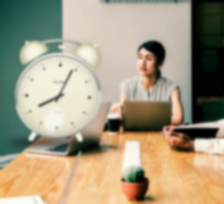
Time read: 8:04
